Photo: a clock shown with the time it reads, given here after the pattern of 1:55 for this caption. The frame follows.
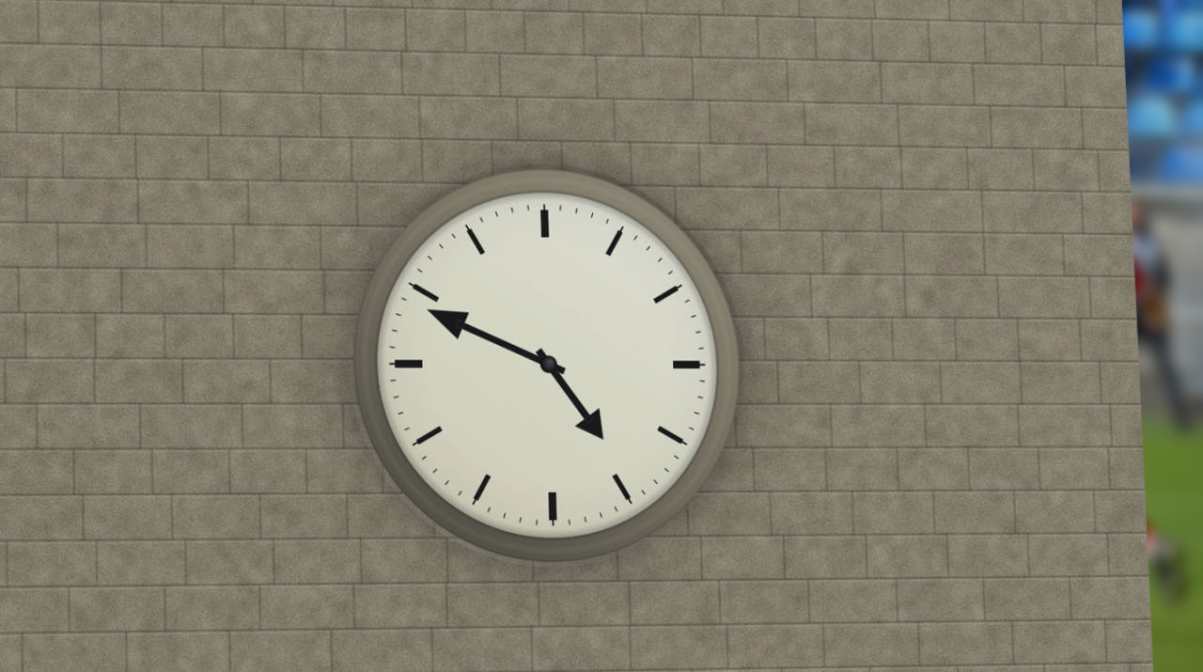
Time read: 4:49
